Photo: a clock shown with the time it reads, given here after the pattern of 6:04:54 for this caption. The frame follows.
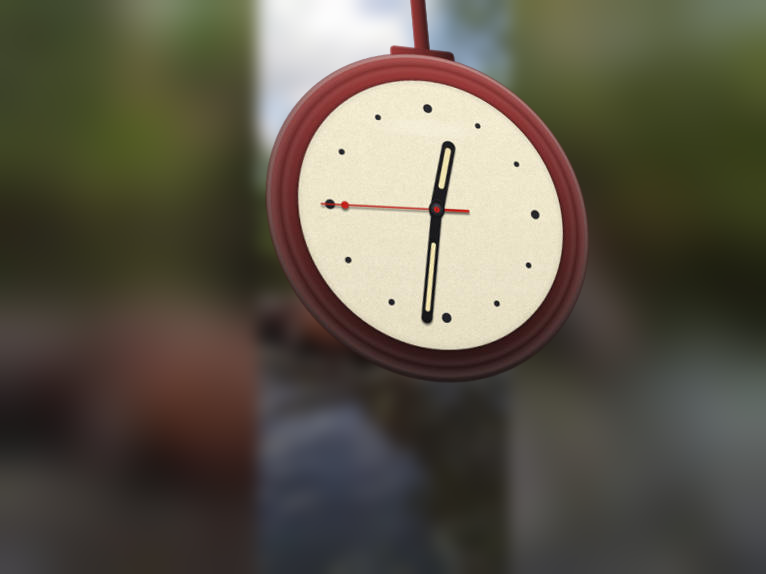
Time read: 12:31:45
